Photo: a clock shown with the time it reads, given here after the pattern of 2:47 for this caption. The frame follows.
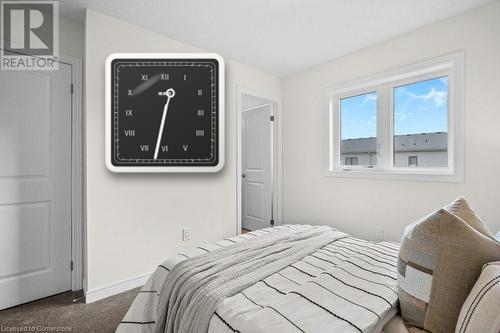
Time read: 12:32
